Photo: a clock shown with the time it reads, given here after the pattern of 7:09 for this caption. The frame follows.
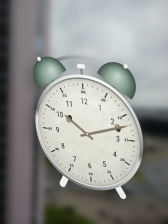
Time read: 10:12
